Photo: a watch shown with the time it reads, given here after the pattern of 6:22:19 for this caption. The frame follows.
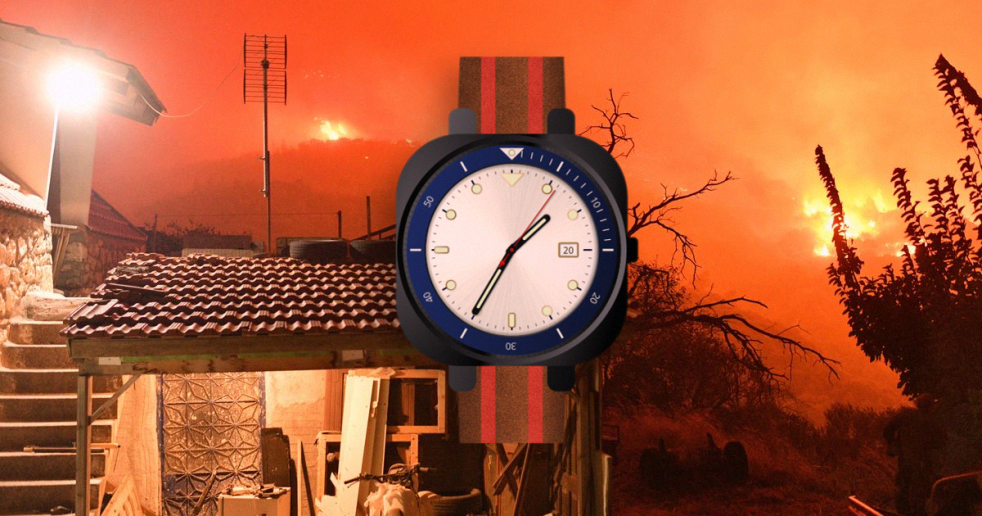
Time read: 1:35:06
